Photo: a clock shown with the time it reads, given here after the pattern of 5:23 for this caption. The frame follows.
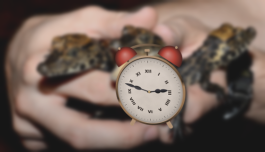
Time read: 2:48
